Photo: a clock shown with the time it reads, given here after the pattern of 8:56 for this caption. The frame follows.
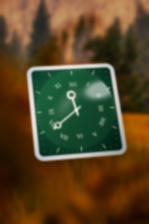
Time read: 11:39
